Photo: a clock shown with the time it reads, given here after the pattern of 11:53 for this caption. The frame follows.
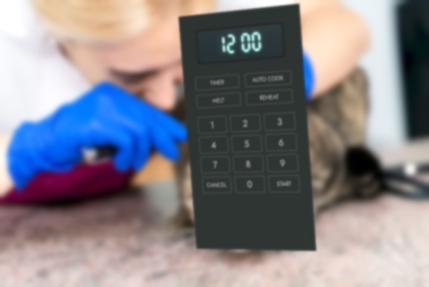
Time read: 12:00
